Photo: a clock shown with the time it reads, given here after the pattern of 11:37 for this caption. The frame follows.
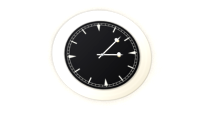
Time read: 3:08
